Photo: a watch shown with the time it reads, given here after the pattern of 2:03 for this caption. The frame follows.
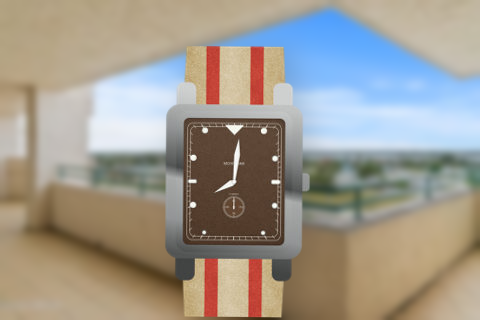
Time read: 8:01
